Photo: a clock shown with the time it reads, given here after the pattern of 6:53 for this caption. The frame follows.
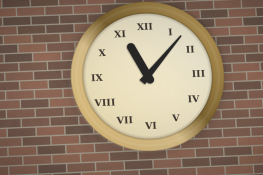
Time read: 11:07
